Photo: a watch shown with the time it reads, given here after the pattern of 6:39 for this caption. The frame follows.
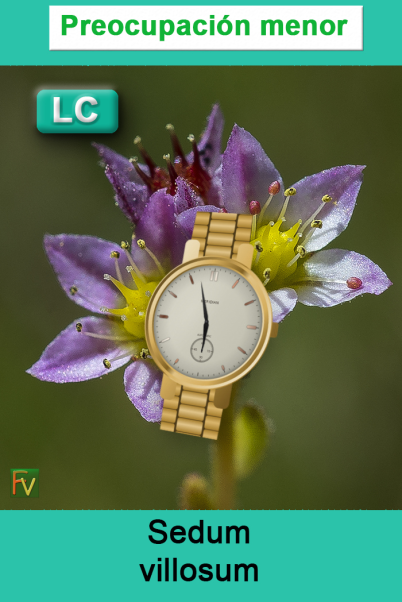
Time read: 5:57
